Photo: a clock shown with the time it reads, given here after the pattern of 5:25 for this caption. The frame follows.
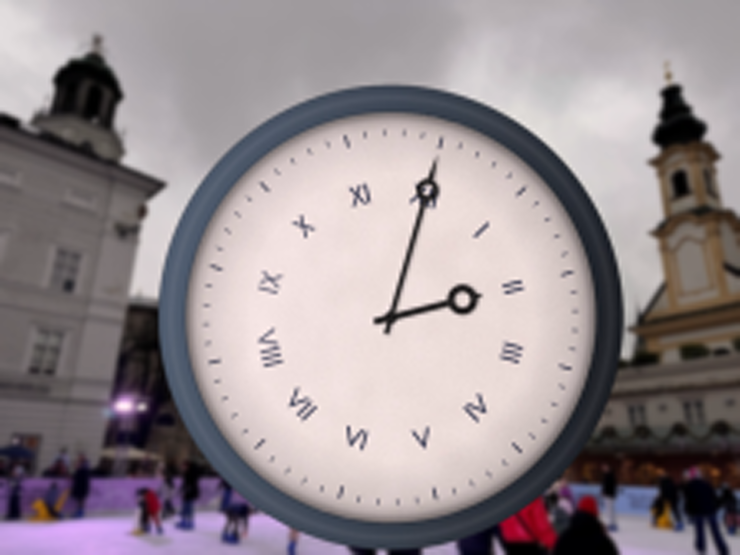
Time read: 2:00
